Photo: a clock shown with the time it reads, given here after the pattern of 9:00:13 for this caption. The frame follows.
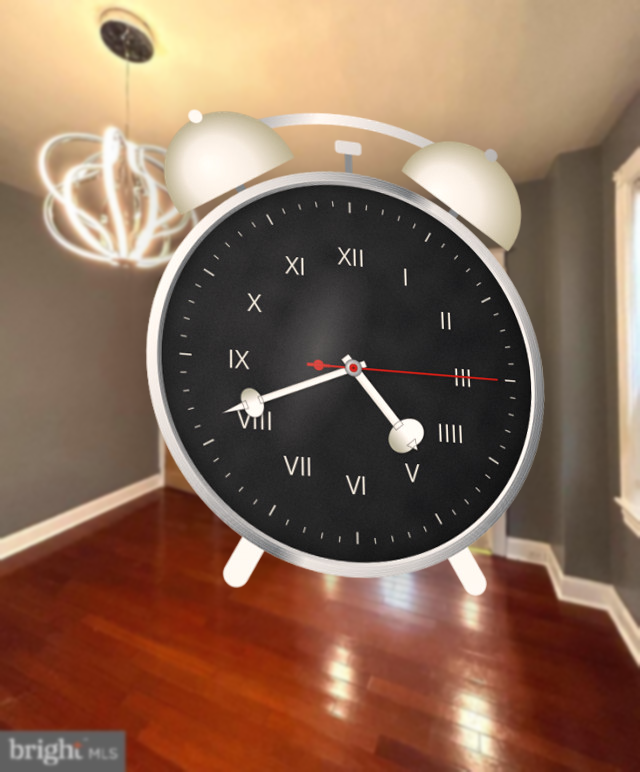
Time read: 4:41:15
